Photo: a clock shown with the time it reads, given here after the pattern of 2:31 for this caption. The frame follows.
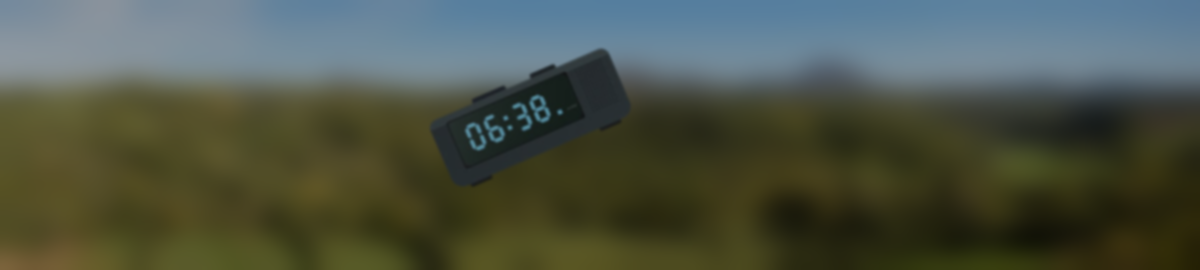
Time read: 6:38
